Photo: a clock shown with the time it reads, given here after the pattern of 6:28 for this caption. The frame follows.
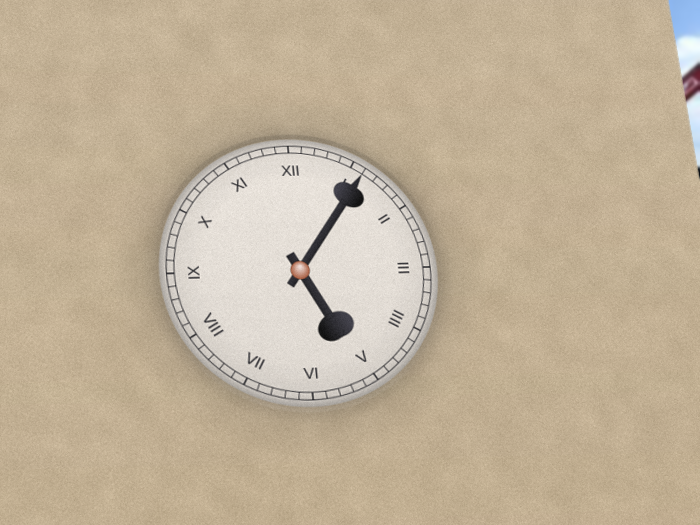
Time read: 5:06
